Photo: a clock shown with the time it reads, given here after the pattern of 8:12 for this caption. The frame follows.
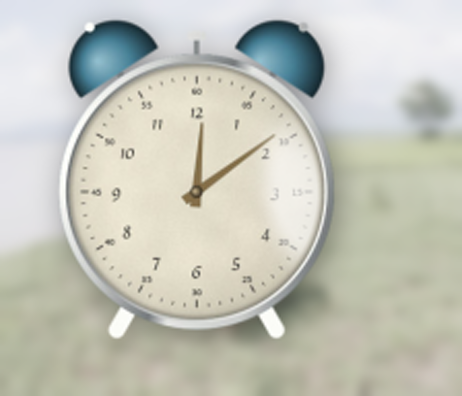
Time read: 12:09
